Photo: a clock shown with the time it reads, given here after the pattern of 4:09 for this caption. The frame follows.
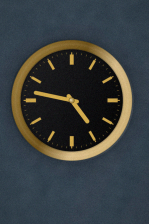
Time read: 4:47
